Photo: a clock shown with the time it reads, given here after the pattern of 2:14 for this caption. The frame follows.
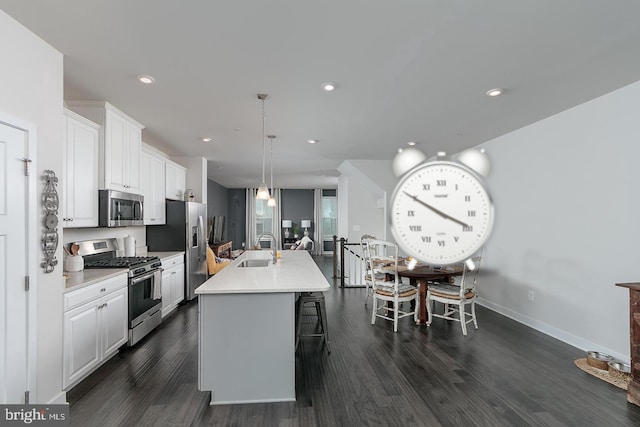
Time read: 3:50
